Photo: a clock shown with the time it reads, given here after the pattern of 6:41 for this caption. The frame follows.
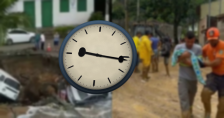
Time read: 9:16
